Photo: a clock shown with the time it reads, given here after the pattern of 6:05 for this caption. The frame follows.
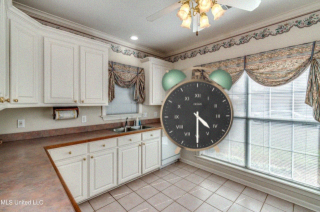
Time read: 4:30
